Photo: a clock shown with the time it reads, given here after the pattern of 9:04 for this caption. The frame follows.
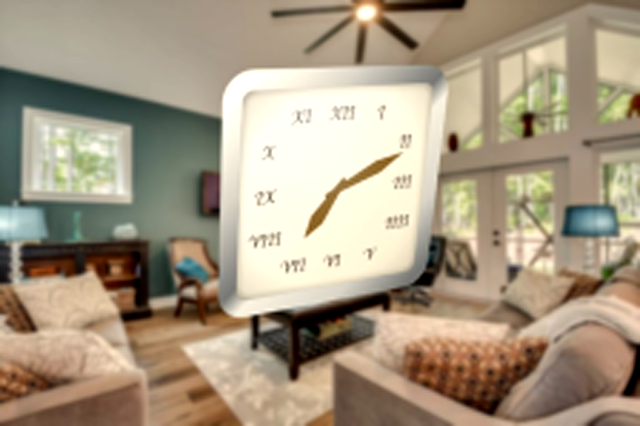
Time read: 7:11
